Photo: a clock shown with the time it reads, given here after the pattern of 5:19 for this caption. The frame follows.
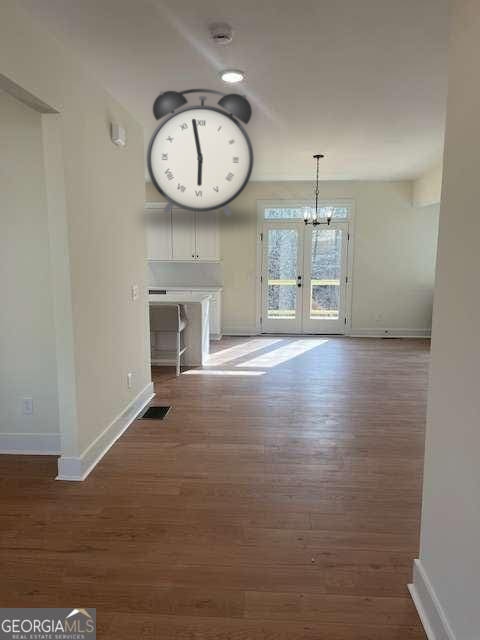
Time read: 5:58
